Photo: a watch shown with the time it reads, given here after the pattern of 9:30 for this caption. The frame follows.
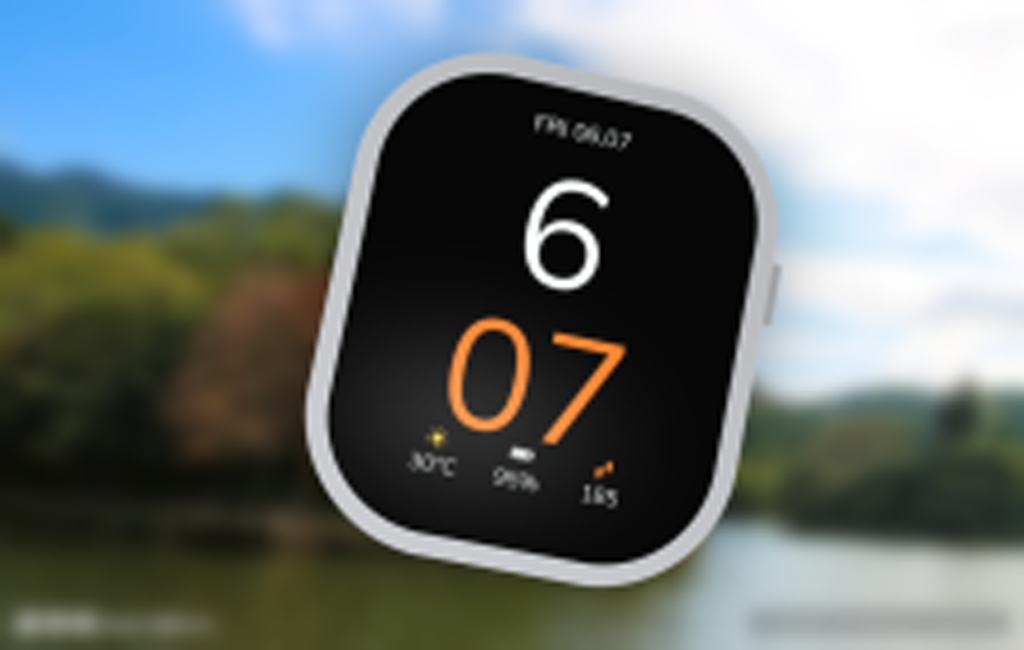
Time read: 6:07
